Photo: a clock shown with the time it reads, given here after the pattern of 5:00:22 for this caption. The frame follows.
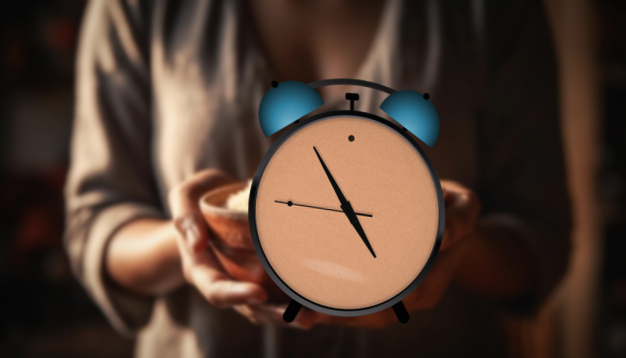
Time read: 4:54:46
